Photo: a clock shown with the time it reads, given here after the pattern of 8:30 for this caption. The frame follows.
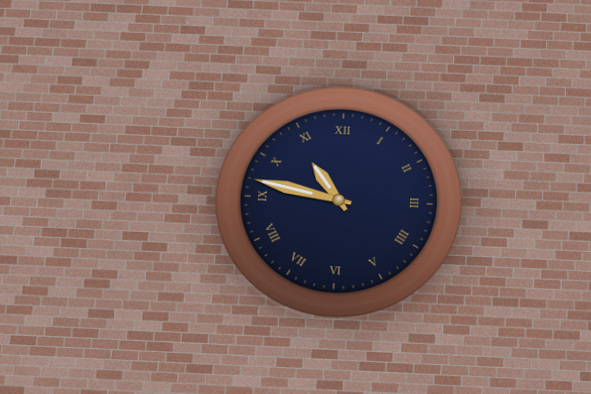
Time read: 10:47
